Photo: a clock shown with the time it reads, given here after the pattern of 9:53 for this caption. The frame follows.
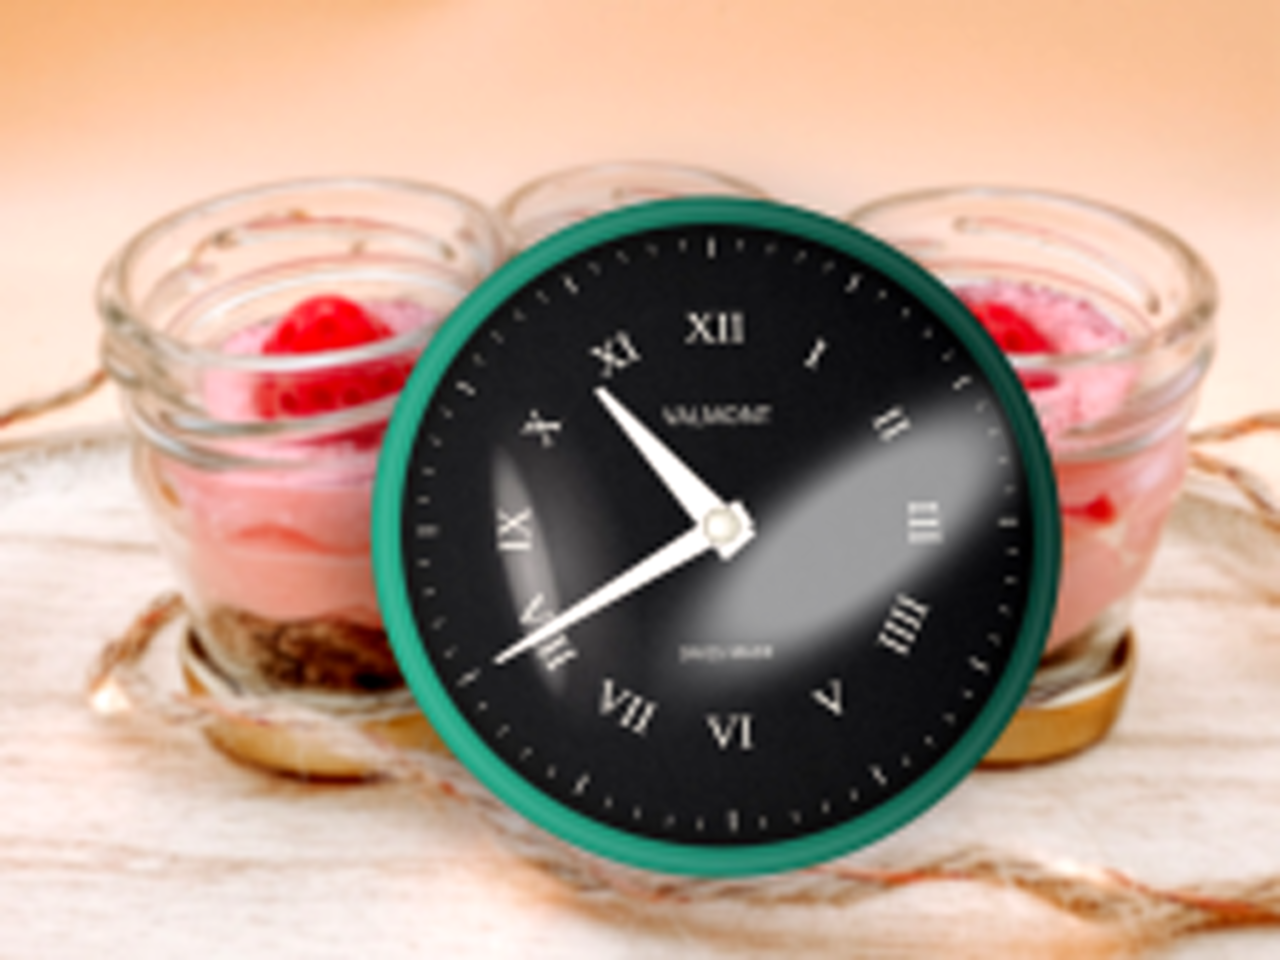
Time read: 10:40
